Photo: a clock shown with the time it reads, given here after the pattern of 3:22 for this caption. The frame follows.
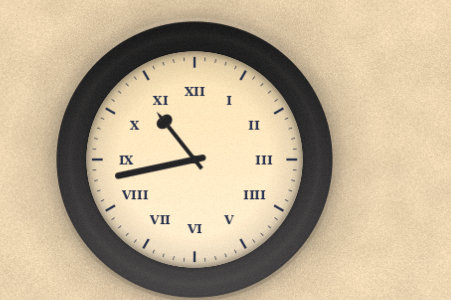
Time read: 10:43
